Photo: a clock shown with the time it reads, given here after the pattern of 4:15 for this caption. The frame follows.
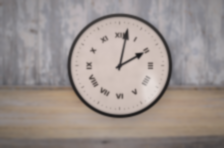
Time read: 2:02
